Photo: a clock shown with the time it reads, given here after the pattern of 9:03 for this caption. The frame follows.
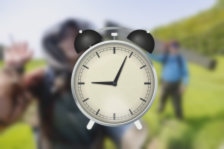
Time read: 9:04
